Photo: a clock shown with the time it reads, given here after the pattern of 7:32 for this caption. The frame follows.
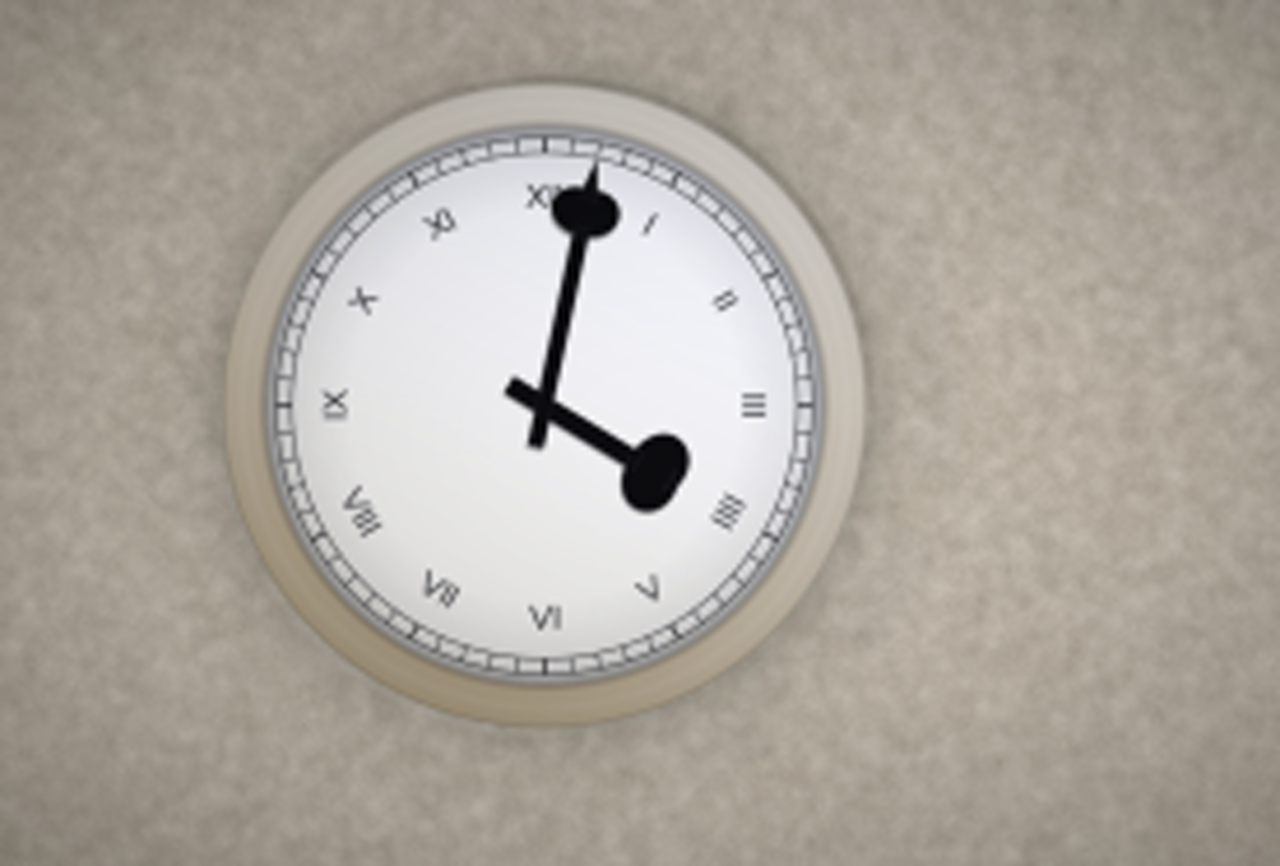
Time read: 4:02
